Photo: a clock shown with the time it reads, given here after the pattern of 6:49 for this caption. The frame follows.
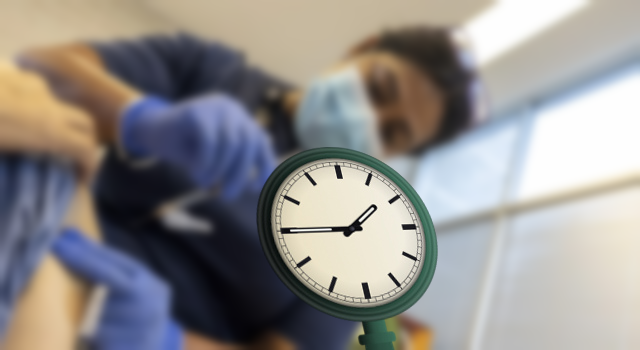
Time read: 1:45
